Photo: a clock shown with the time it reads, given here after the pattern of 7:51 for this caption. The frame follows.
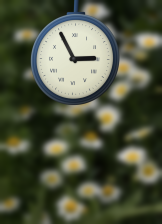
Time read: 2:55
